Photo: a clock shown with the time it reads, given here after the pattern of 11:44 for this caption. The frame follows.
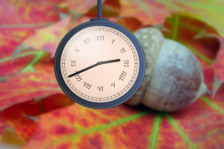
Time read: 2:41
